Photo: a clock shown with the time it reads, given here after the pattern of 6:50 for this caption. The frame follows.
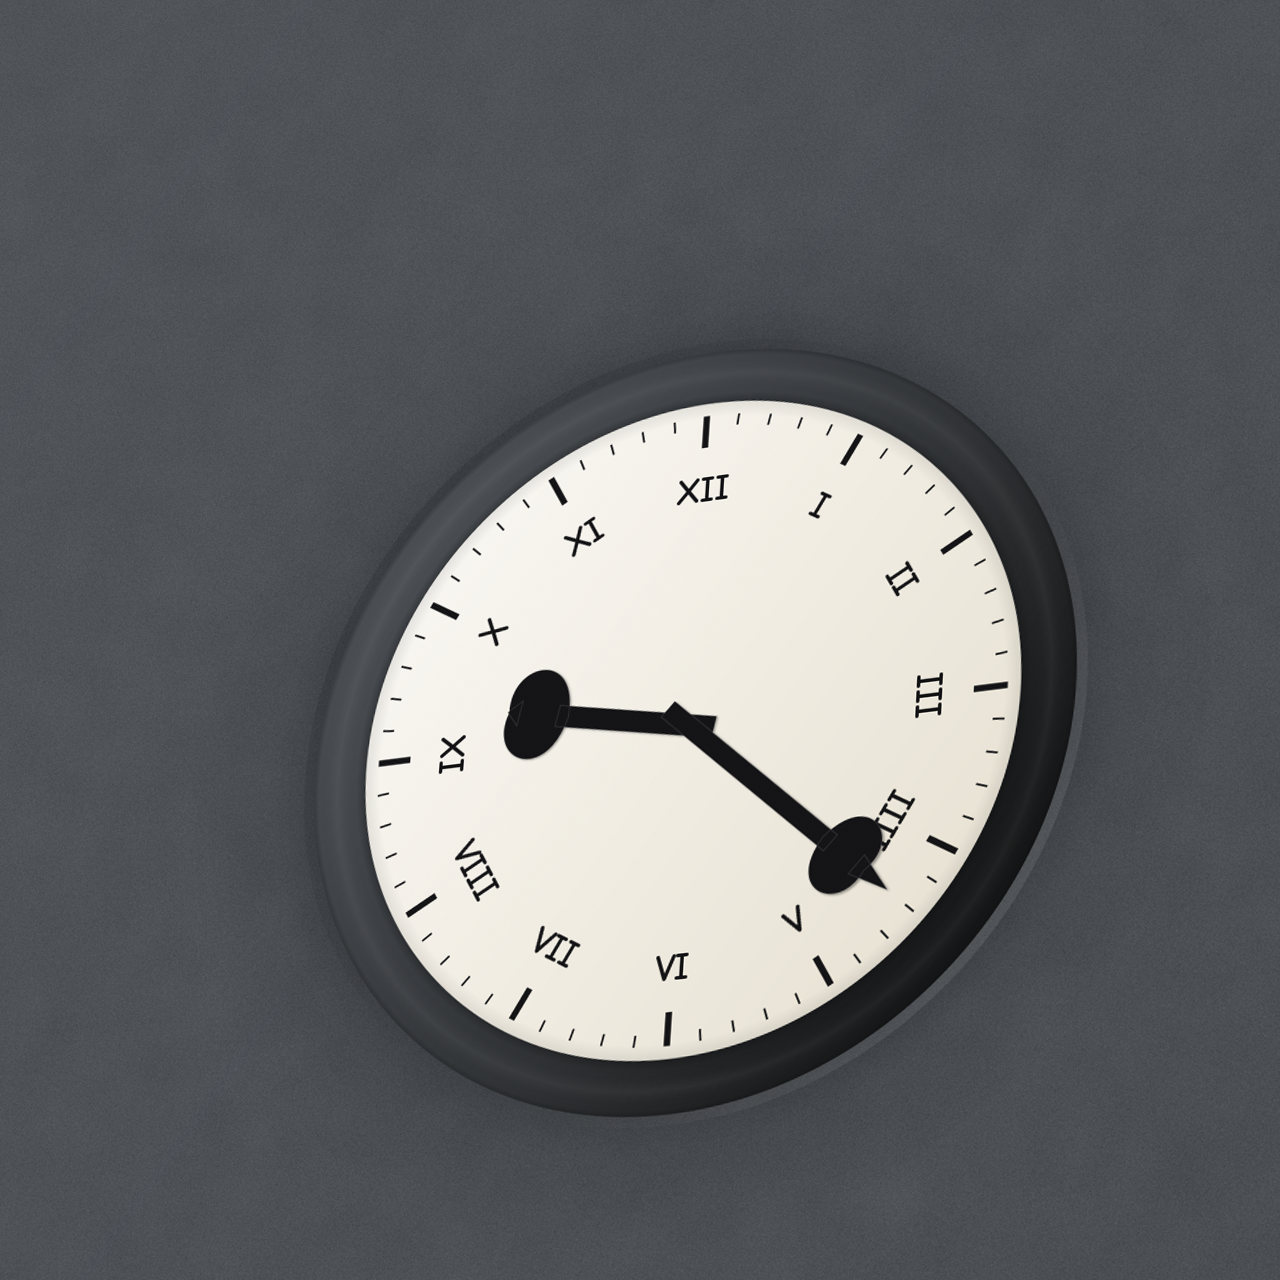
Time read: 9:22
